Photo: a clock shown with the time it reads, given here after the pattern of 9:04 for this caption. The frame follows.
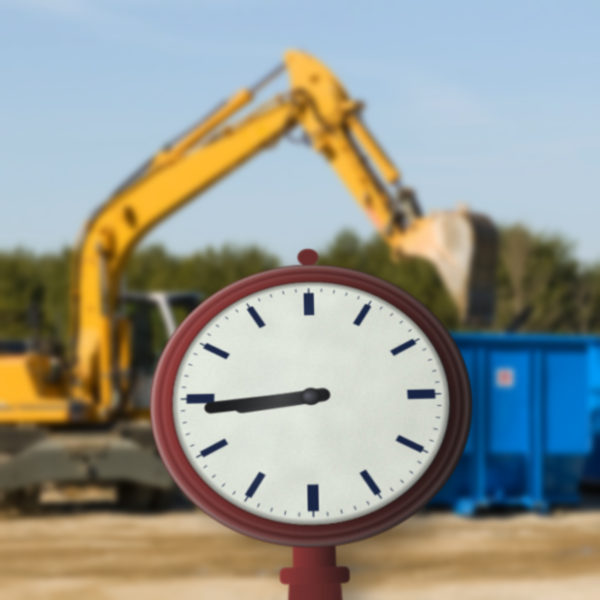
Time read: 8:44
